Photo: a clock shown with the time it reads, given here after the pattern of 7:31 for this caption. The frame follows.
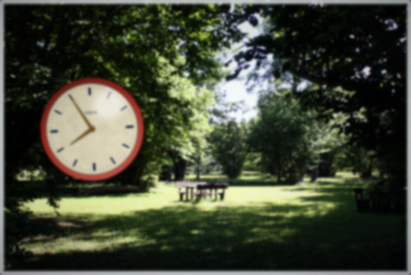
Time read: 7:55
